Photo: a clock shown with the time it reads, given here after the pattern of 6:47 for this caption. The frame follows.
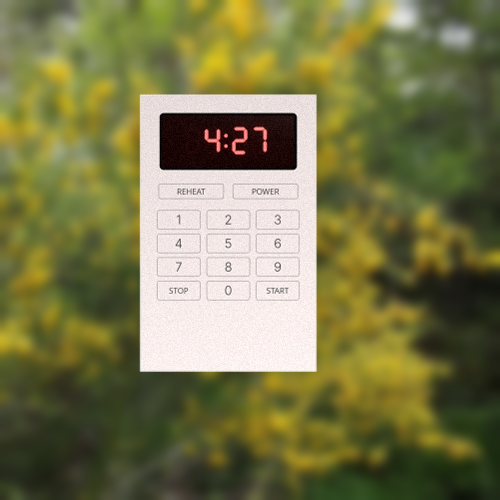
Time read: 4:27
